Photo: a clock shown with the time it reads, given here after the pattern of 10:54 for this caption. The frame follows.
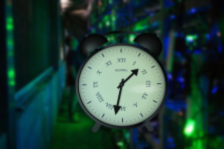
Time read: 1:32
